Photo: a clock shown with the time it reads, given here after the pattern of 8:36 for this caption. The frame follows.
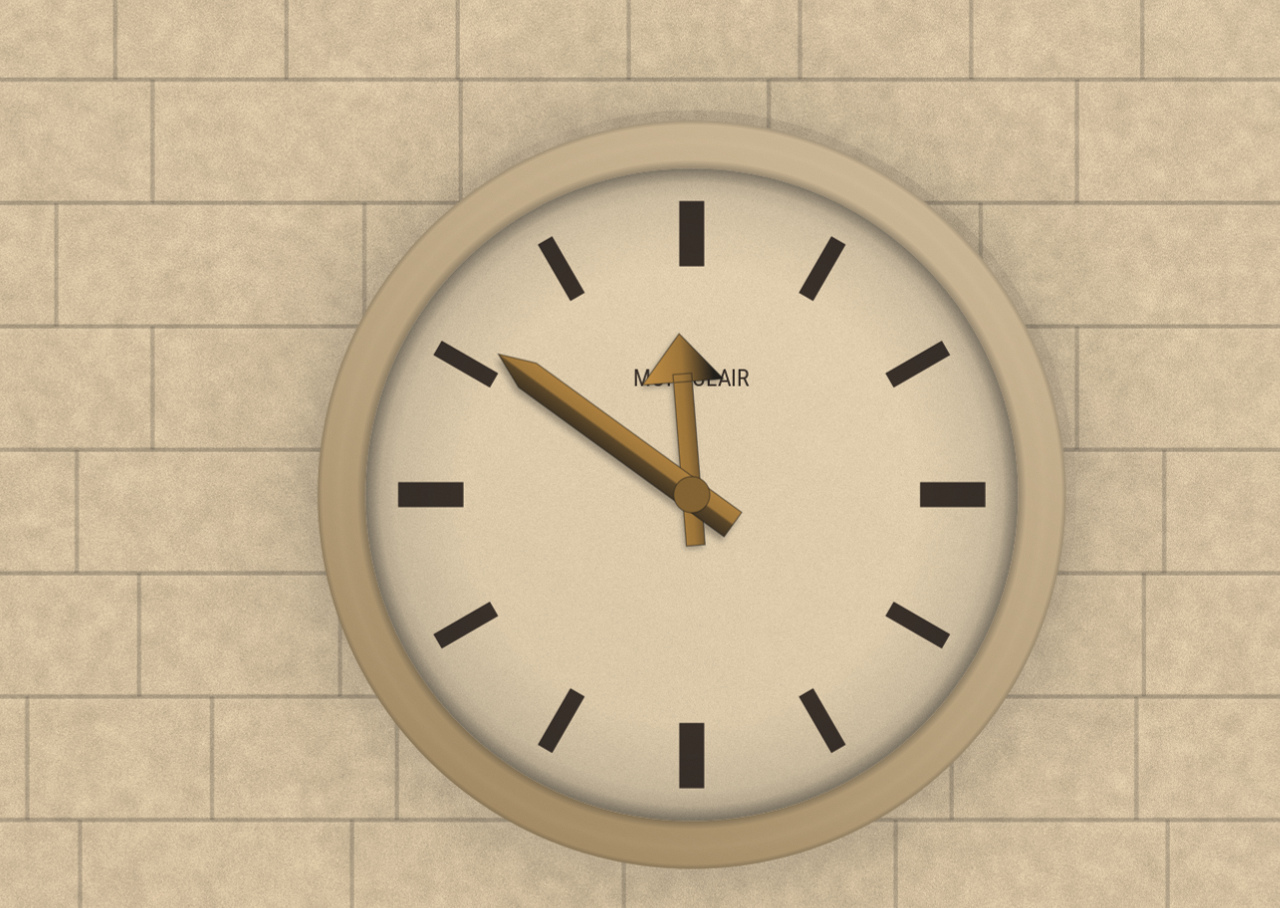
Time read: 11:51
